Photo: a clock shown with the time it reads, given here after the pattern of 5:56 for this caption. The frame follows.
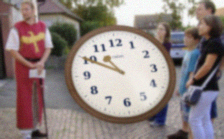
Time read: 10:50
